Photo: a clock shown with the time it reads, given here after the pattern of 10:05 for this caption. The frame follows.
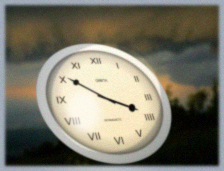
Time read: 3:51
